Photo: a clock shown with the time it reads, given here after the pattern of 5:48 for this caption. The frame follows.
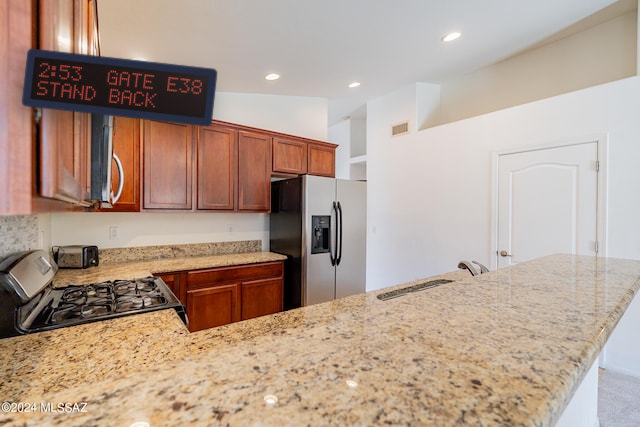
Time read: 2:53
